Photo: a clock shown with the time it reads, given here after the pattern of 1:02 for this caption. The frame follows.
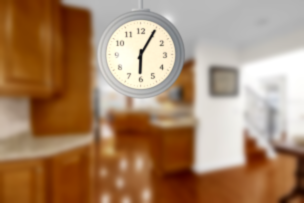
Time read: 6:05
